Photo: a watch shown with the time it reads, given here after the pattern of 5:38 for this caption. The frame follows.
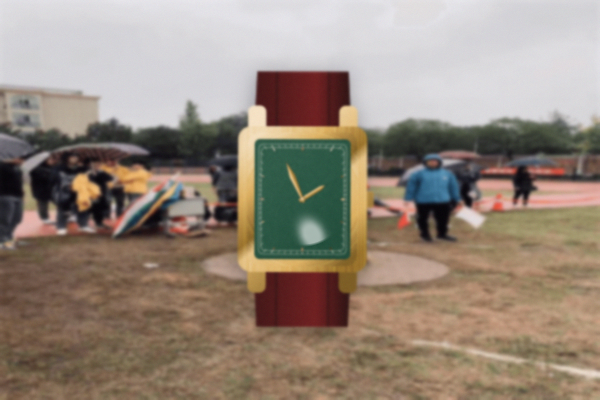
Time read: 1:56
